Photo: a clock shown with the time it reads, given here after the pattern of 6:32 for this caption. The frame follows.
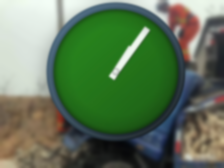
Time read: 1:06
